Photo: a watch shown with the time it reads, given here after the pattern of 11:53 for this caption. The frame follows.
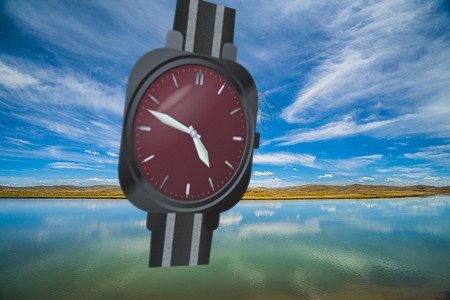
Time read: 4:48
